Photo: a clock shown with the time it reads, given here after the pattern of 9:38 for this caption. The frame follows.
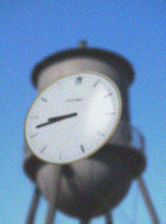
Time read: 8:42
